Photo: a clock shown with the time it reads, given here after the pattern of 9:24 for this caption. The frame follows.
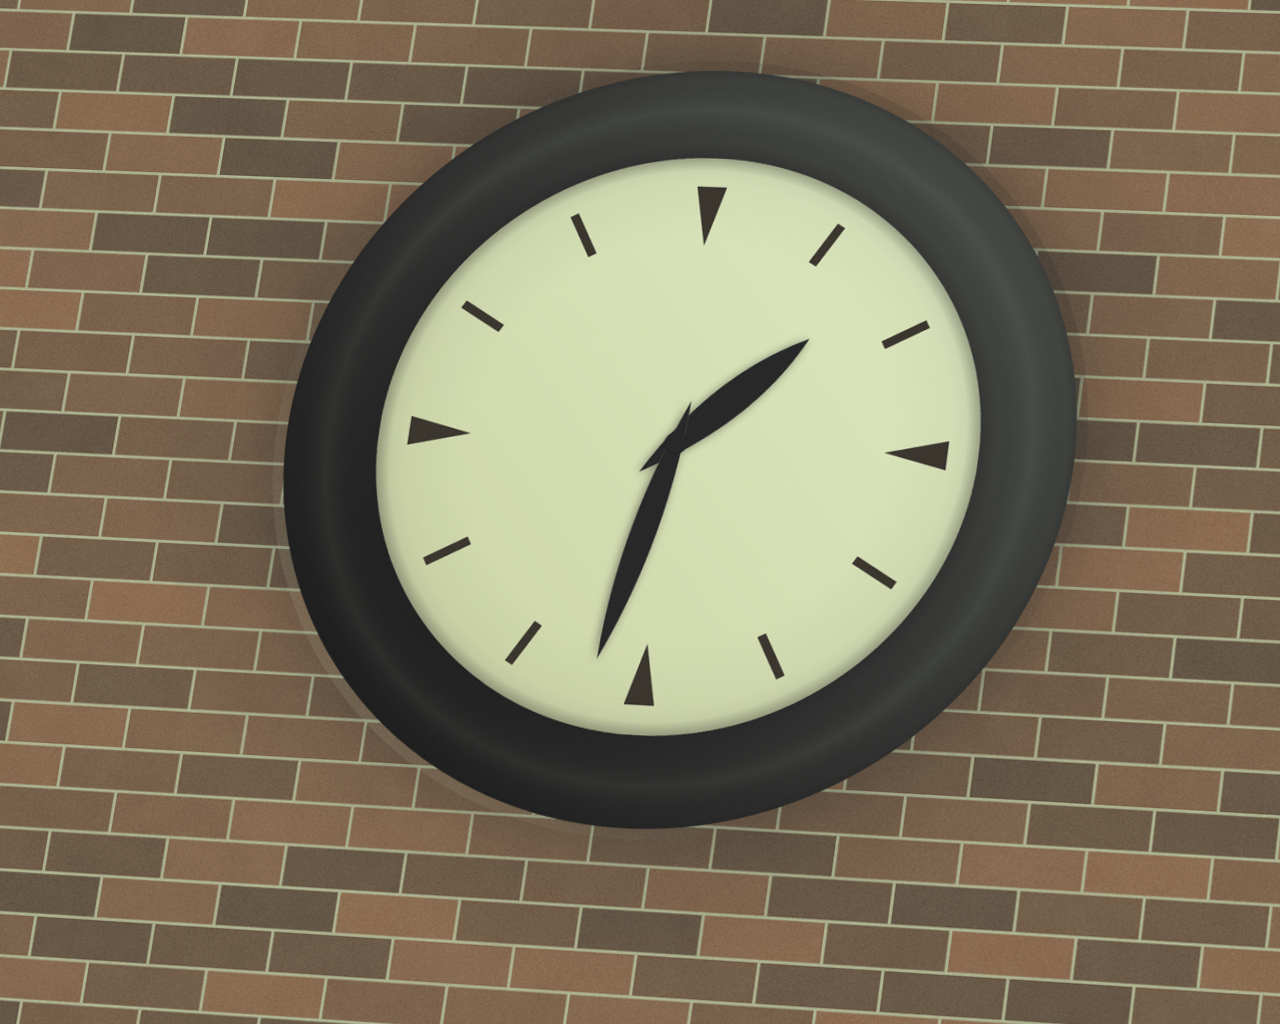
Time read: 1:32
